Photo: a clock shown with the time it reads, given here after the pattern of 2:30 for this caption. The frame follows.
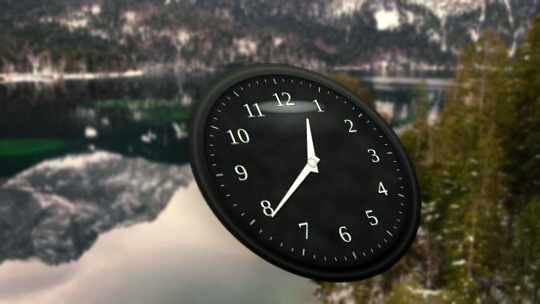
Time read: 12:39
